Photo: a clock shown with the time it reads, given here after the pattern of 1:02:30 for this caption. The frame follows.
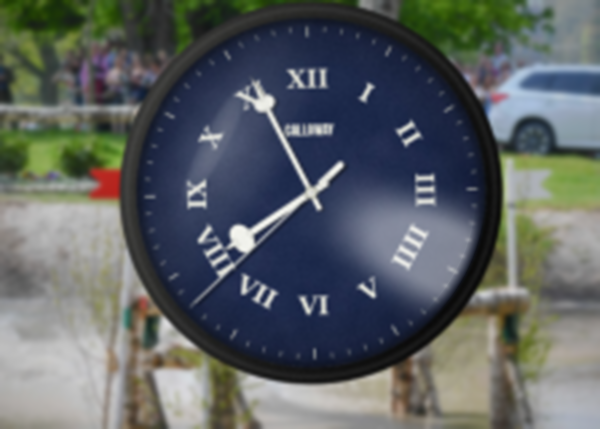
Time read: 7:55:38
